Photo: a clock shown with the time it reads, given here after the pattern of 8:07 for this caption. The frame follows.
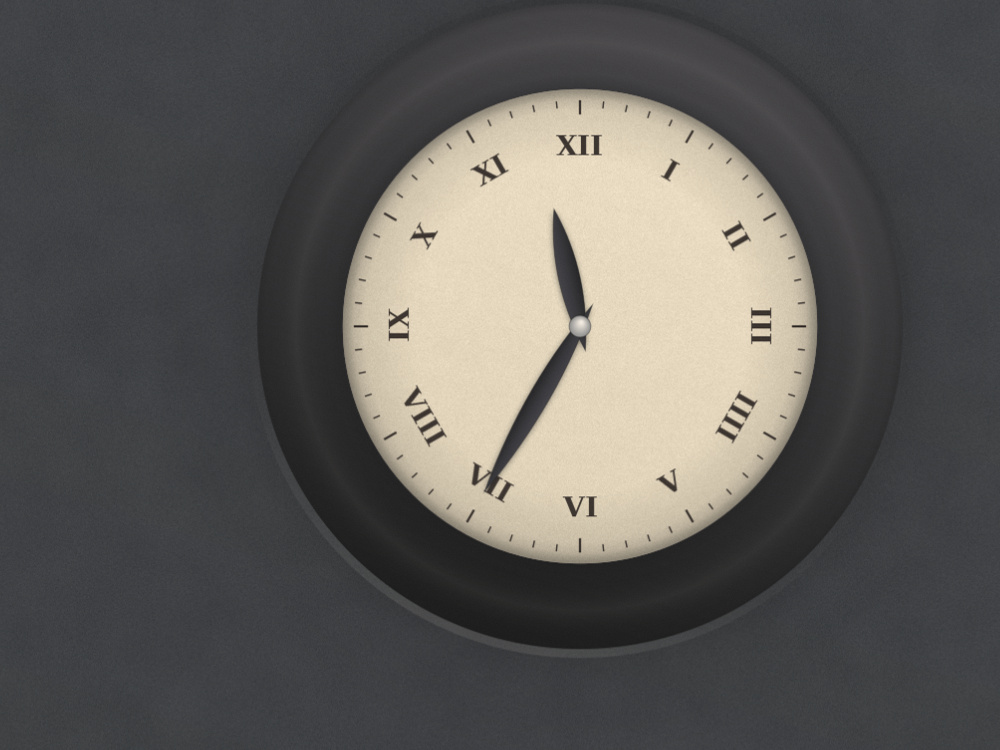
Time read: 11:35
